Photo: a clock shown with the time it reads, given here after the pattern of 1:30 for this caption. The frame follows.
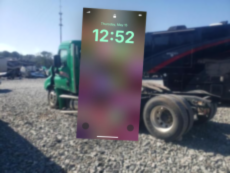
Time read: 12:52
